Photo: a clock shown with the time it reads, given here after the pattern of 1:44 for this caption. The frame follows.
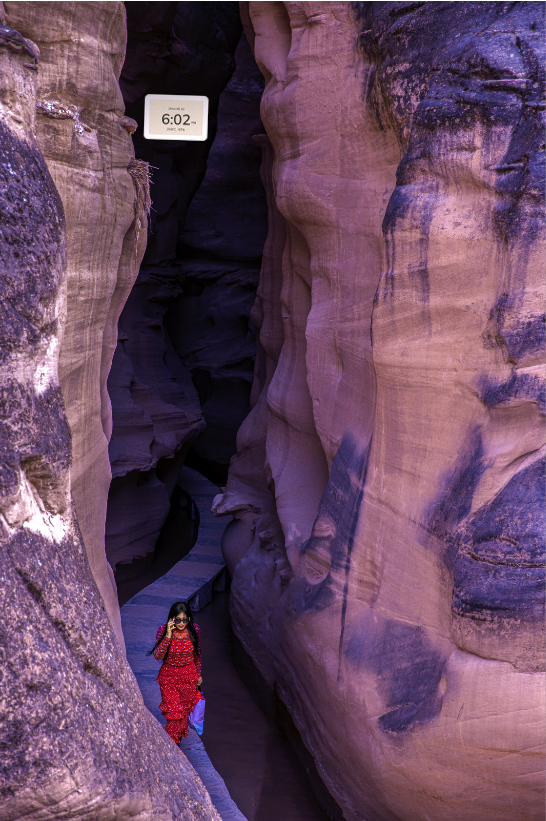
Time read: 6:02
